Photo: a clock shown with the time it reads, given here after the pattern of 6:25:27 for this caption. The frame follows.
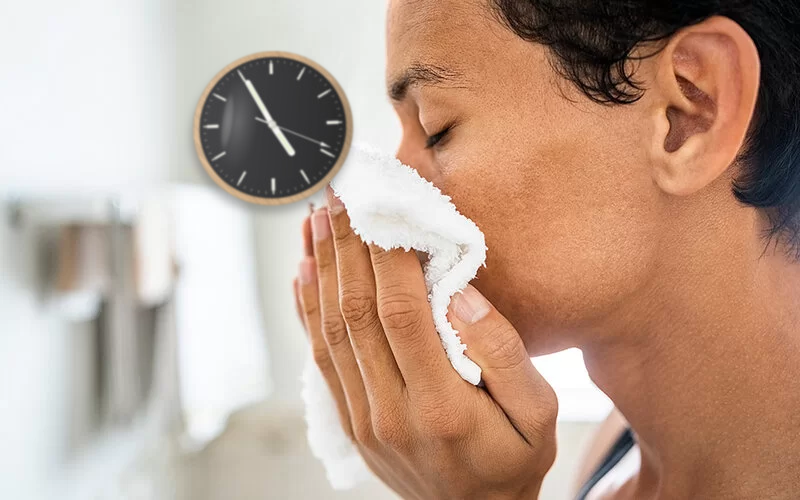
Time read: 4:55:19
